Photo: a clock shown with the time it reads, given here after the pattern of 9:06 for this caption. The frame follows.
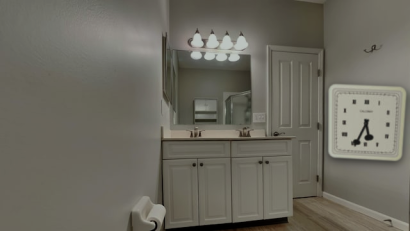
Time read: 5:34
